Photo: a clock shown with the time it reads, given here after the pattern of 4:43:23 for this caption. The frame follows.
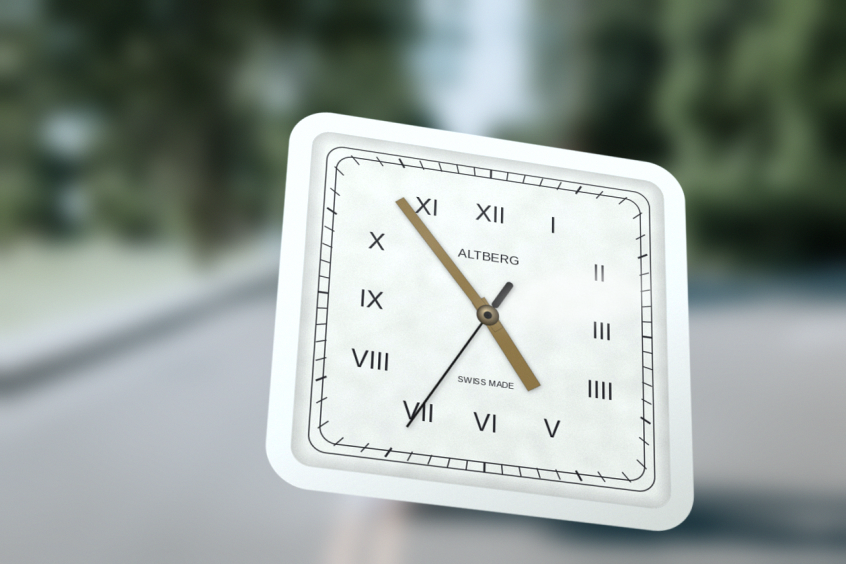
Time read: 4:53:35
